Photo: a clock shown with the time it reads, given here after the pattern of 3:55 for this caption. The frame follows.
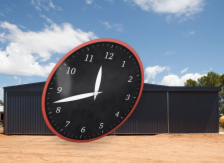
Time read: 11:42
